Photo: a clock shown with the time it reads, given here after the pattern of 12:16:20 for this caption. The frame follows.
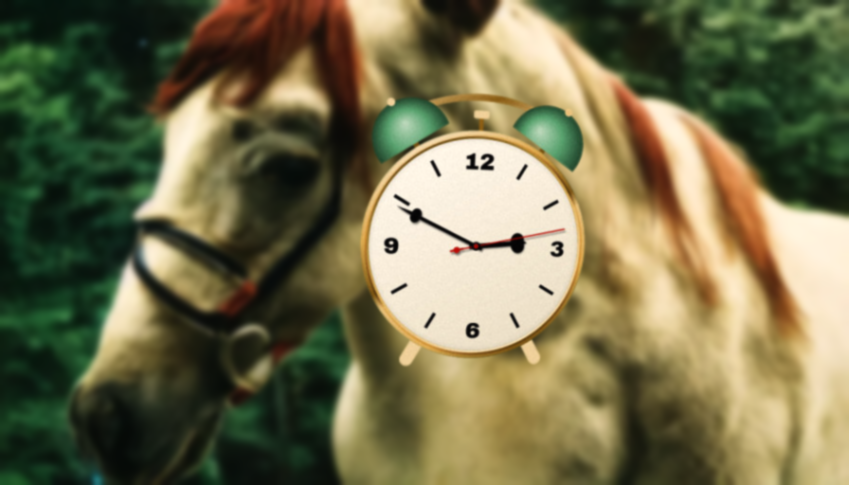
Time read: 2:49:13
